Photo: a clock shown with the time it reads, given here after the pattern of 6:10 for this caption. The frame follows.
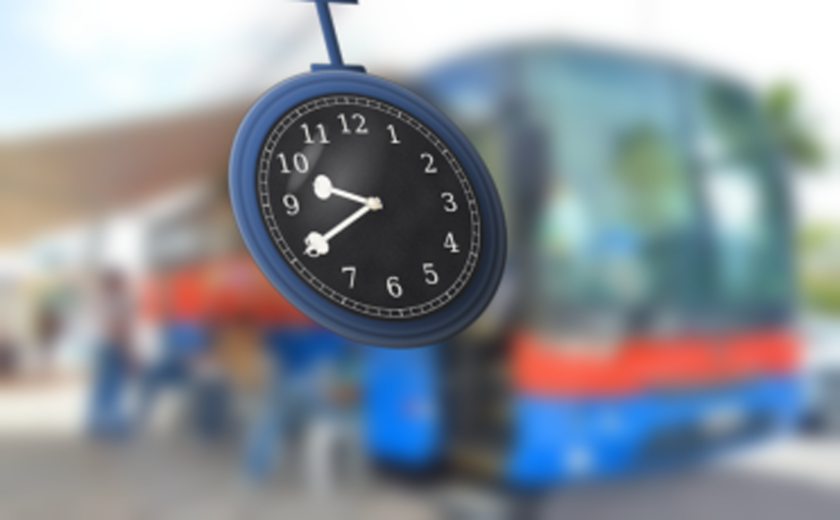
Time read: 9:40
